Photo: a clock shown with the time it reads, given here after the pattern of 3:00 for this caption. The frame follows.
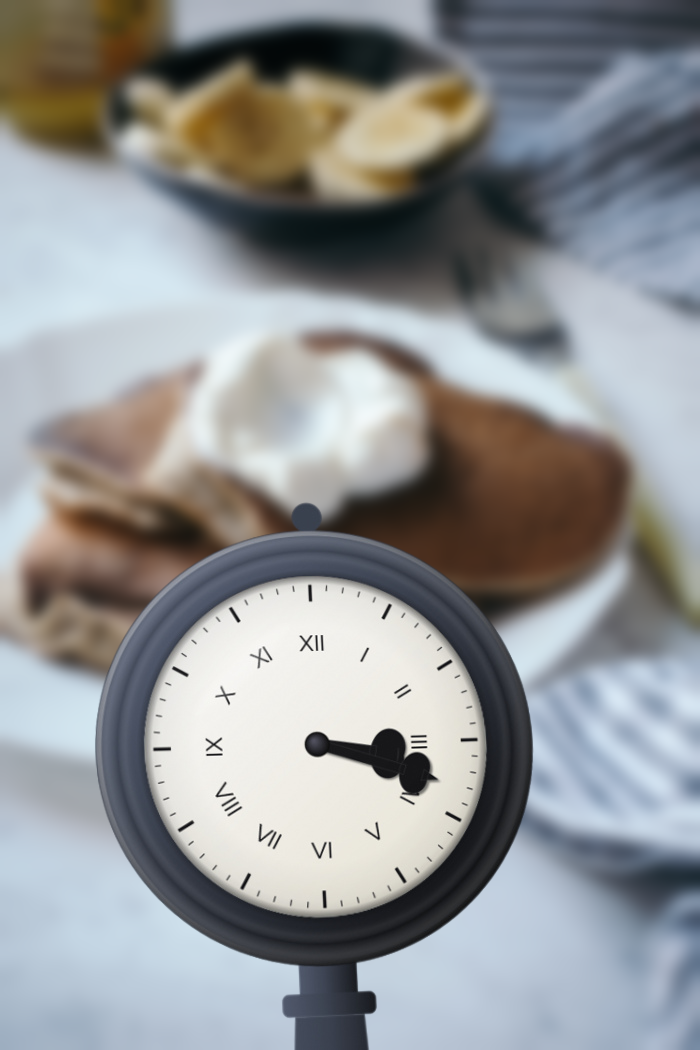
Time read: 3:18
